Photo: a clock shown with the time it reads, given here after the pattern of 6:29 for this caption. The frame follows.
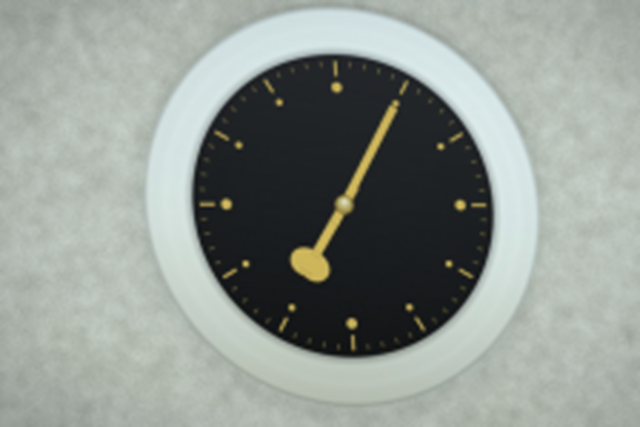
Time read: 7:05
